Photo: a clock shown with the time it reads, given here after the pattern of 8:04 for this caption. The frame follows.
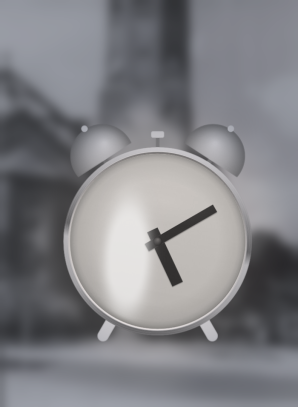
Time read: 5:10
